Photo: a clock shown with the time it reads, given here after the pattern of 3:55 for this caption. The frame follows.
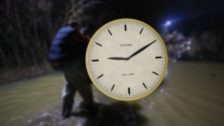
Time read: 9:10
